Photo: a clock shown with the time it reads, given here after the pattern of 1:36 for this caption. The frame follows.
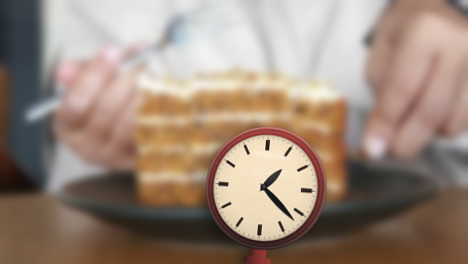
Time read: 1:22
